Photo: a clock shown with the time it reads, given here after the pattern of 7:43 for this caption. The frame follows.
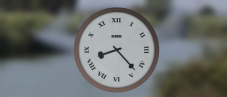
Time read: 8:23
